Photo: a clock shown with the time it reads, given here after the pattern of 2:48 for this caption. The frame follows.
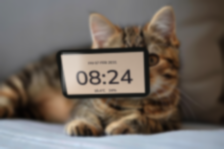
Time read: 8:24
